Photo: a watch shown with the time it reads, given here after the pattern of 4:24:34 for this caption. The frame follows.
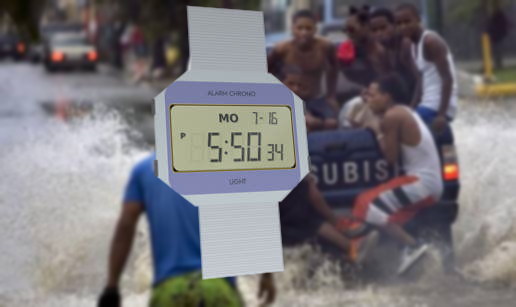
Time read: 5:50:34
